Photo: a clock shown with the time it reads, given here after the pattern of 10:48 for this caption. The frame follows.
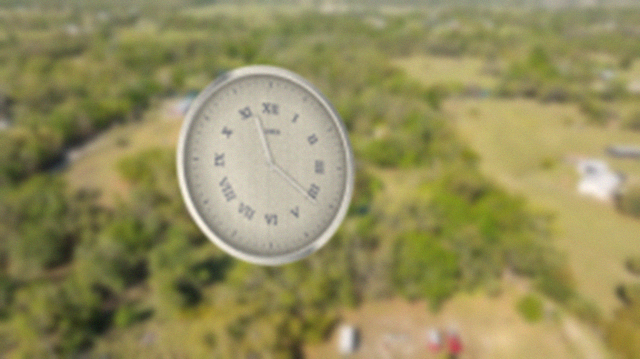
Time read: 11:21
